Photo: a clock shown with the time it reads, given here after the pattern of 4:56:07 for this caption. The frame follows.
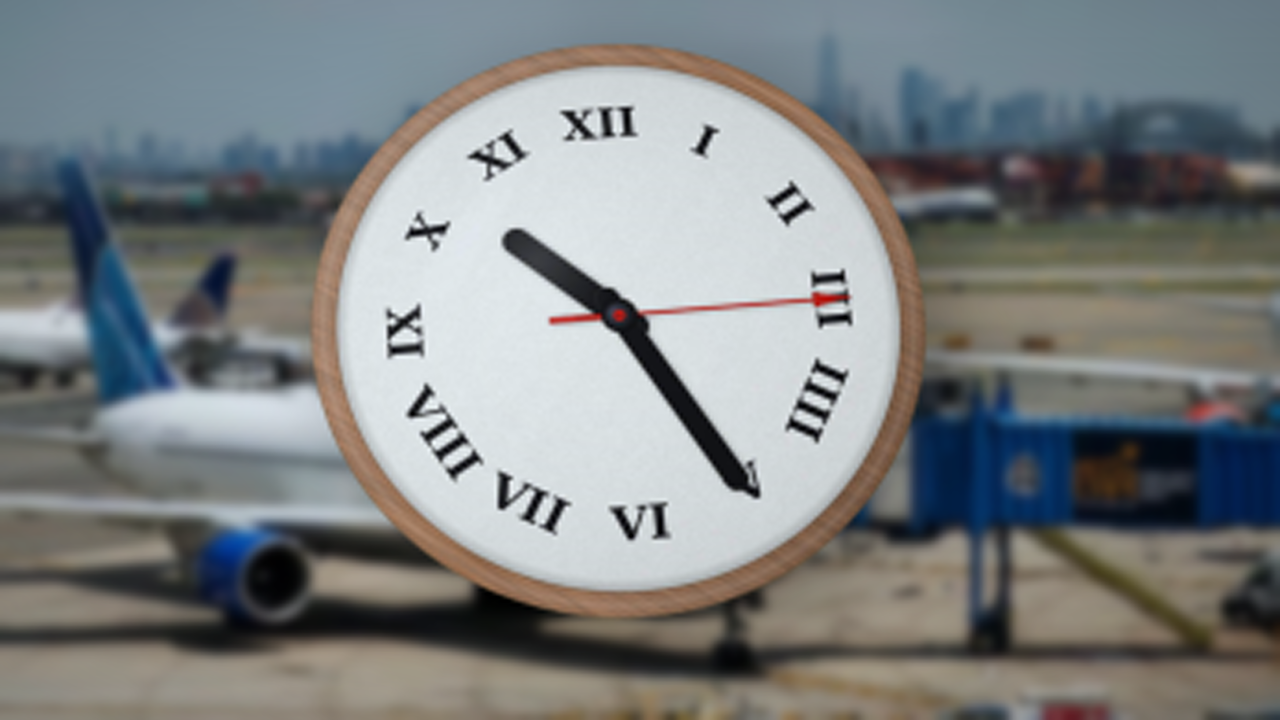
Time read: 10:25:15
